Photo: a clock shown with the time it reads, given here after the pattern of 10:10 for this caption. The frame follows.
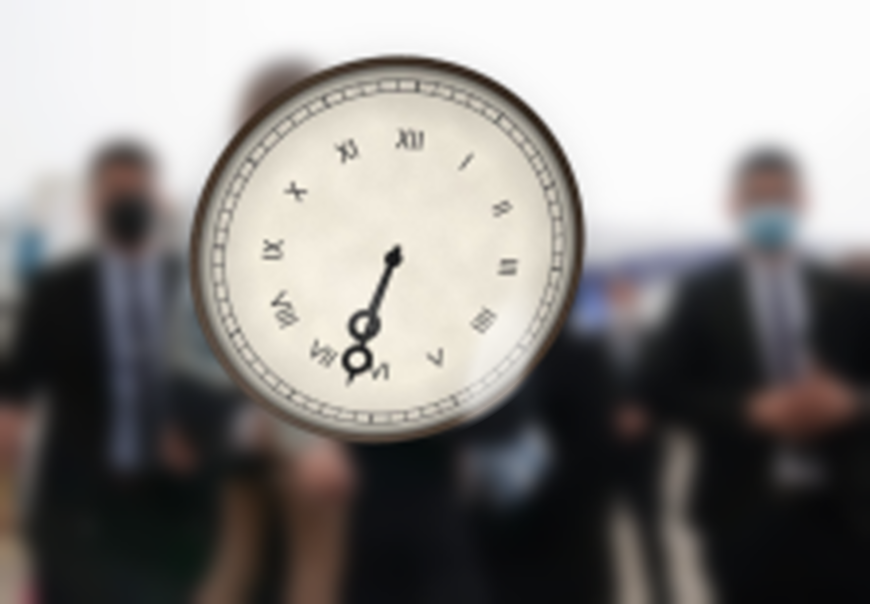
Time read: 6:32
